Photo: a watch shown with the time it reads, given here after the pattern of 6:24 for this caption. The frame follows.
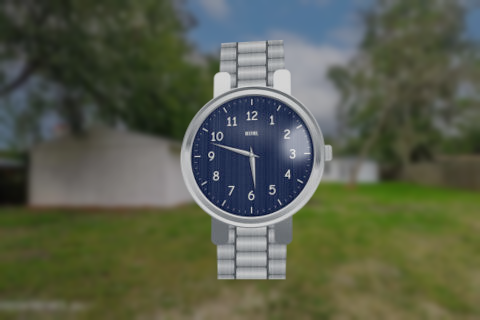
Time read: 5:48
